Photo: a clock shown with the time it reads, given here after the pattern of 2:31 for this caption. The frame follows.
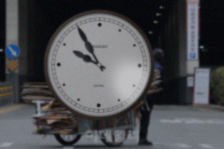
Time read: 9:55
